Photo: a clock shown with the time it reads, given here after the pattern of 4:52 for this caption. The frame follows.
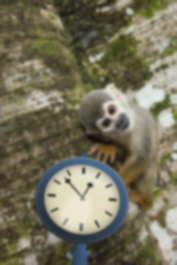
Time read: 12:53
